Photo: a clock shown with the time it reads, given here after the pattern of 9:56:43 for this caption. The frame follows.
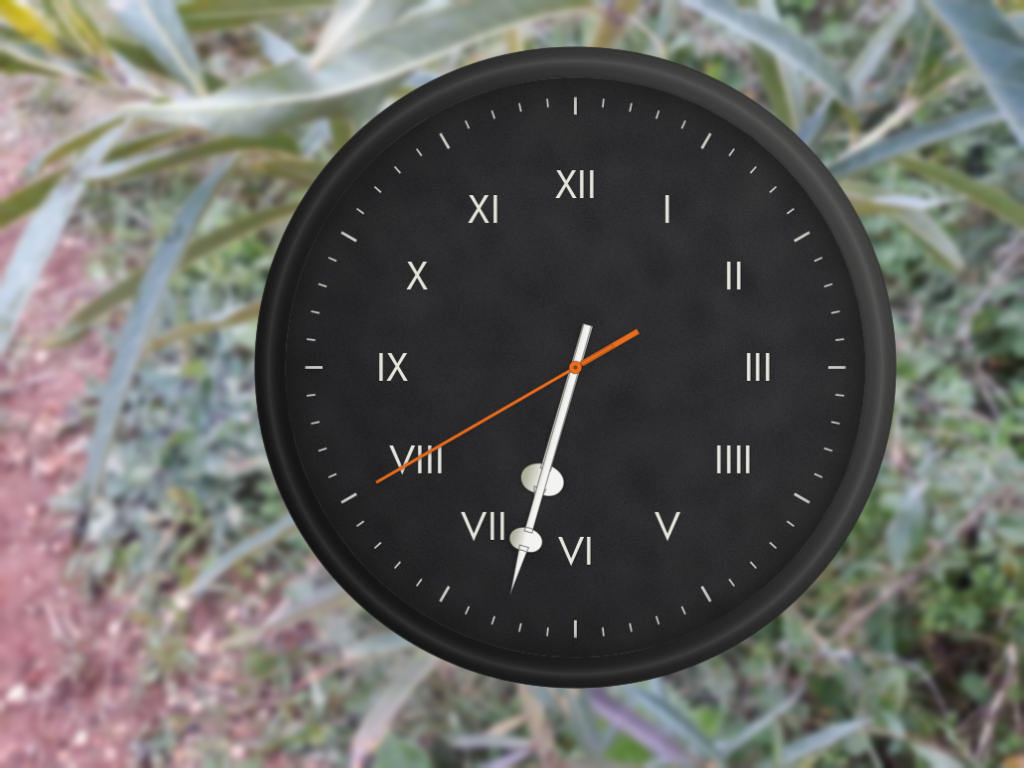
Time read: 6:32:40
